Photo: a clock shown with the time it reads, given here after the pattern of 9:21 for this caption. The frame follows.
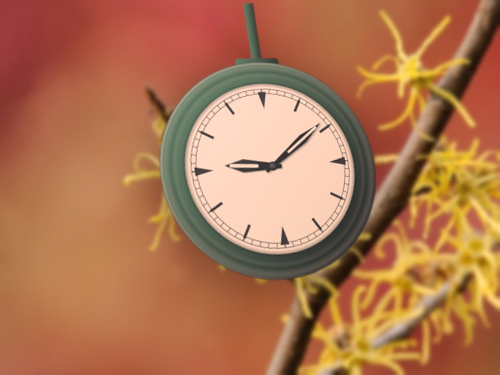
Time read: 9:09
